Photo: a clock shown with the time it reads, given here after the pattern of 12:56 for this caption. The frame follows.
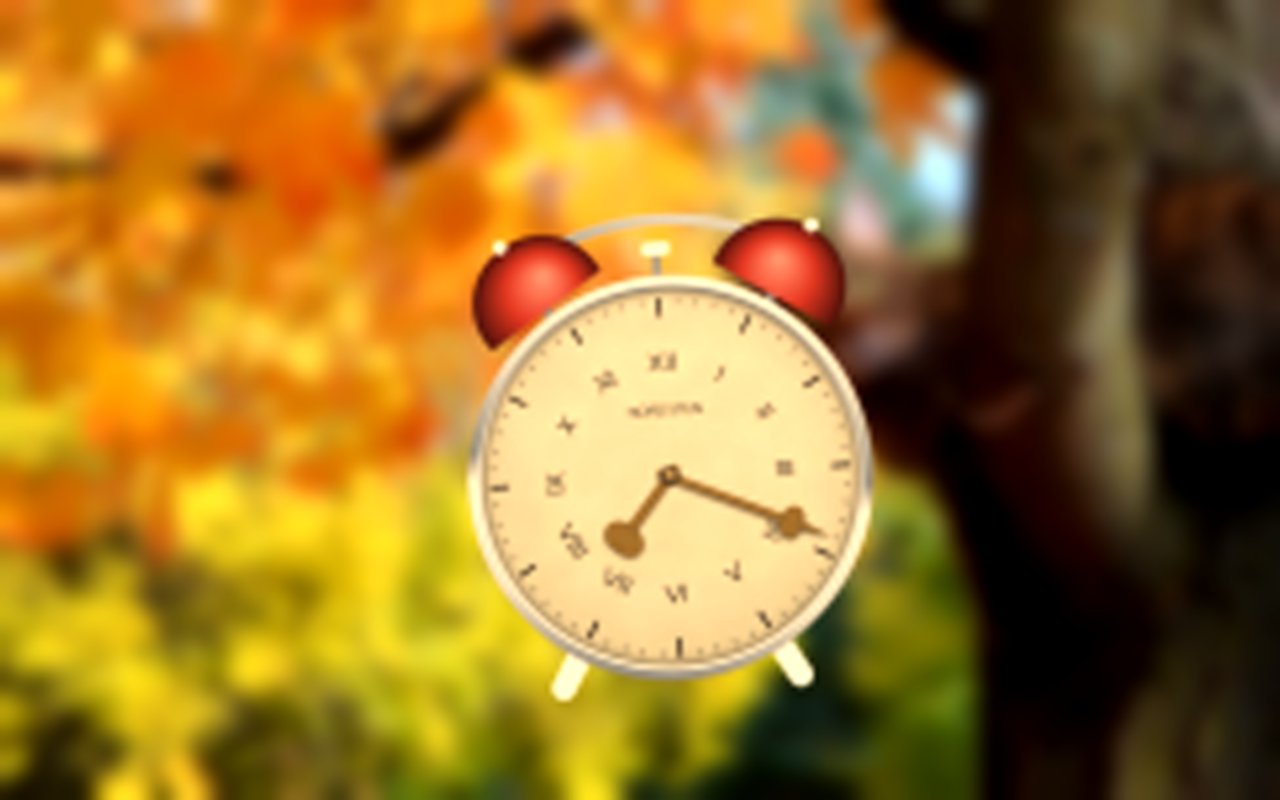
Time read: 7:19
